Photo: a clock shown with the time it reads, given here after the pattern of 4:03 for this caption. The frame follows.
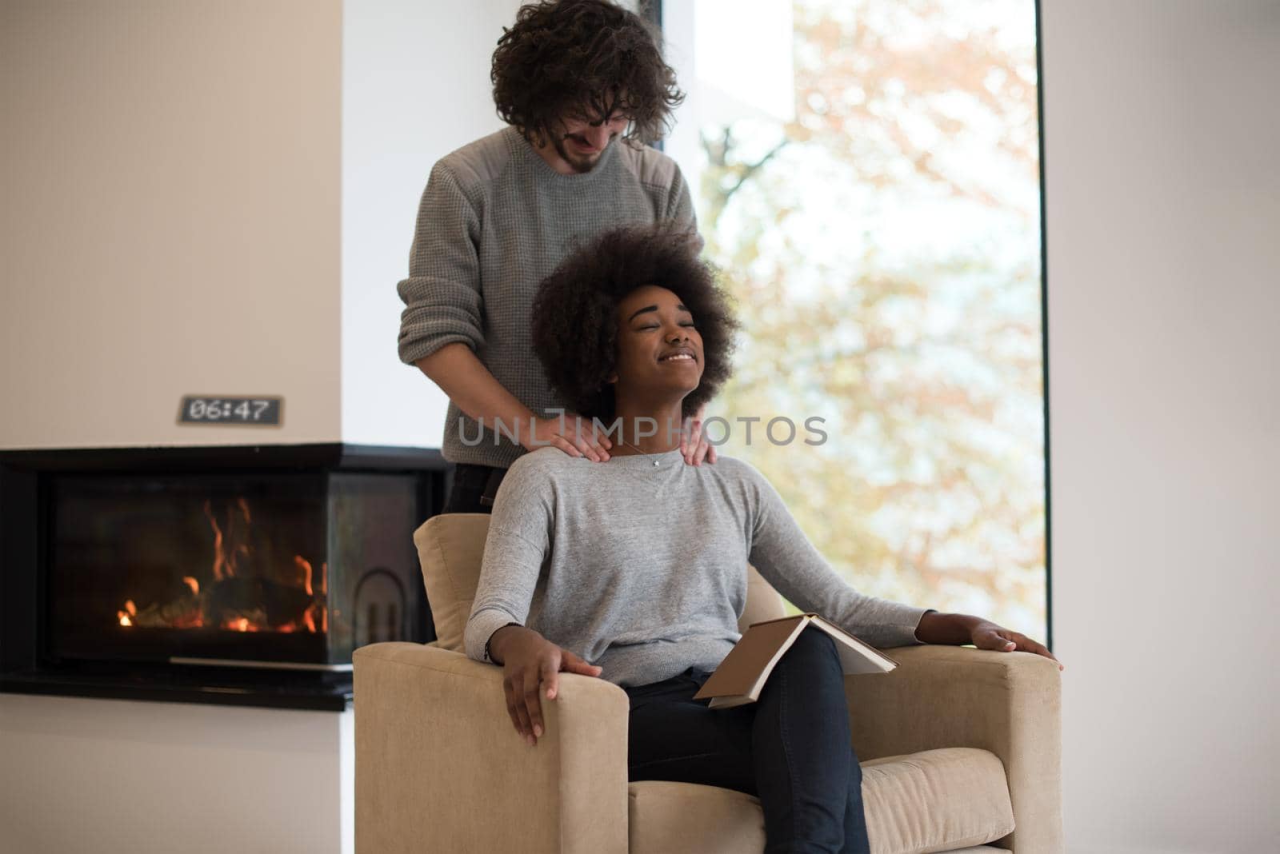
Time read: 6:47
